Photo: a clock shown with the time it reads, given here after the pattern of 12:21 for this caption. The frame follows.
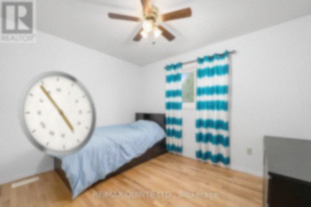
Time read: 4:54
